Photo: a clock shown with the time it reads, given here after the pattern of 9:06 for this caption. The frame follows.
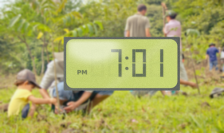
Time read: 7:01
